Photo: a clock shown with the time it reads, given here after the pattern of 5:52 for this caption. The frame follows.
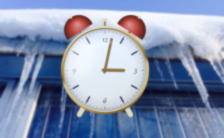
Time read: 3:02
